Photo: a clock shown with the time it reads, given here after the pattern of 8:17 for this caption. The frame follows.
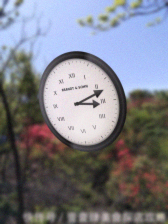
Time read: 3:12
